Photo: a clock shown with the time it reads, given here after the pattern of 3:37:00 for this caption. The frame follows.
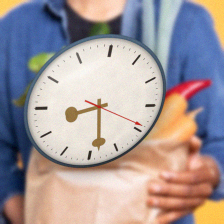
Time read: 8:28:19
